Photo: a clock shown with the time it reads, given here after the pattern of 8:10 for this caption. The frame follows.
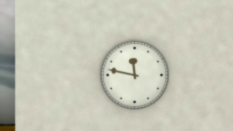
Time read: 11:47
